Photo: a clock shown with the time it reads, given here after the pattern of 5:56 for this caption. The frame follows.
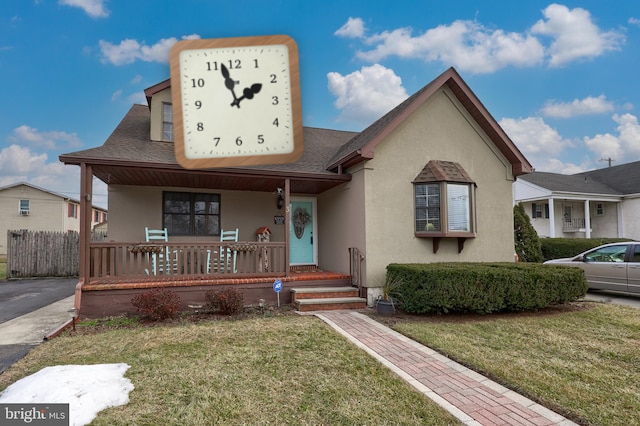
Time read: 1:57
